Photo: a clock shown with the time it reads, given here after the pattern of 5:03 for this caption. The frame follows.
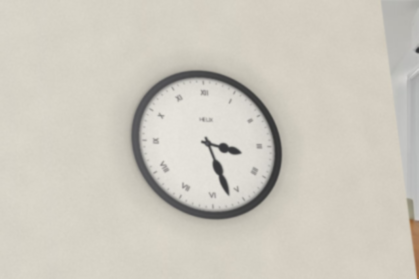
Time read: 3:27
